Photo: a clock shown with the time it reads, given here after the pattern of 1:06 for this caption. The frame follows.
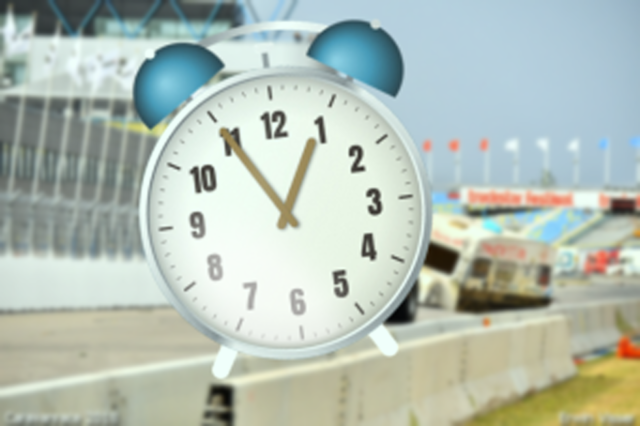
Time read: 12:55
